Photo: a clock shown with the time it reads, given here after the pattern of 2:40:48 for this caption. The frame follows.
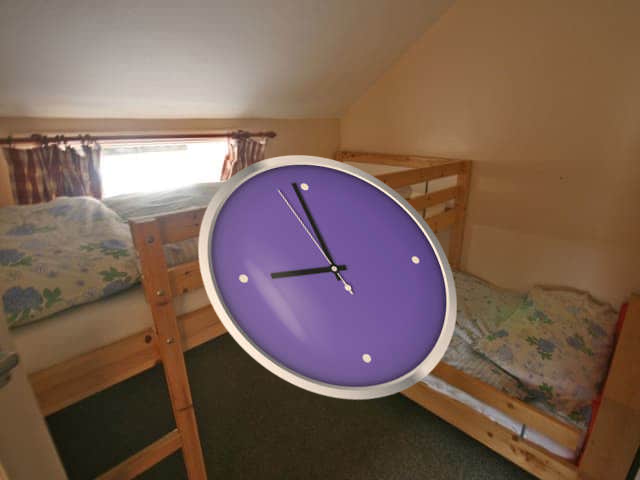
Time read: 8:58:57
